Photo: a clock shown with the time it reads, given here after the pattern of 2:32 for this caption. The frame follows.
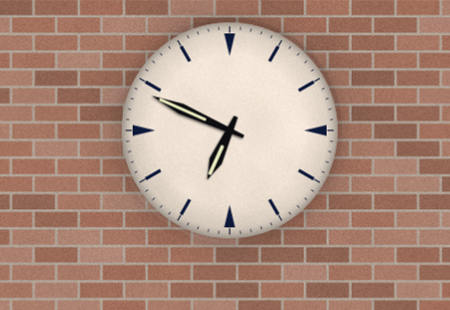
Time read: 6:49
